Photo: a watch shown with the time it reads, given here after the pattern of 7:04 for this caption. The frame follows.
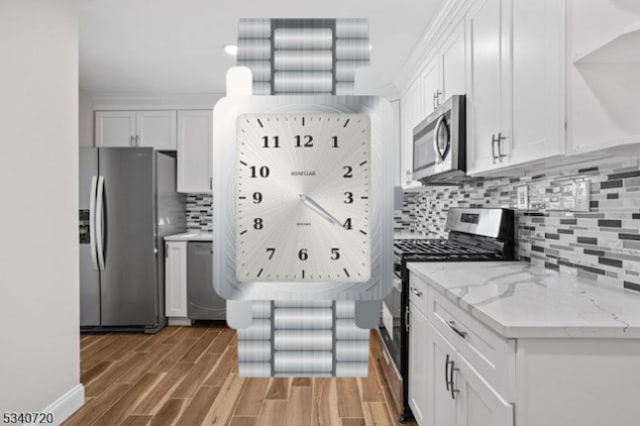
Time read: 4:21
